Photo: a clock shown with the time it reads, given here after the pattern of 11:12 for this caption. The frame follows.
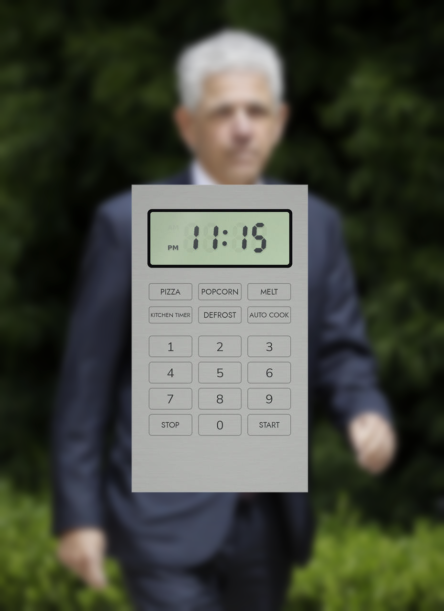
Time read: 11:15
